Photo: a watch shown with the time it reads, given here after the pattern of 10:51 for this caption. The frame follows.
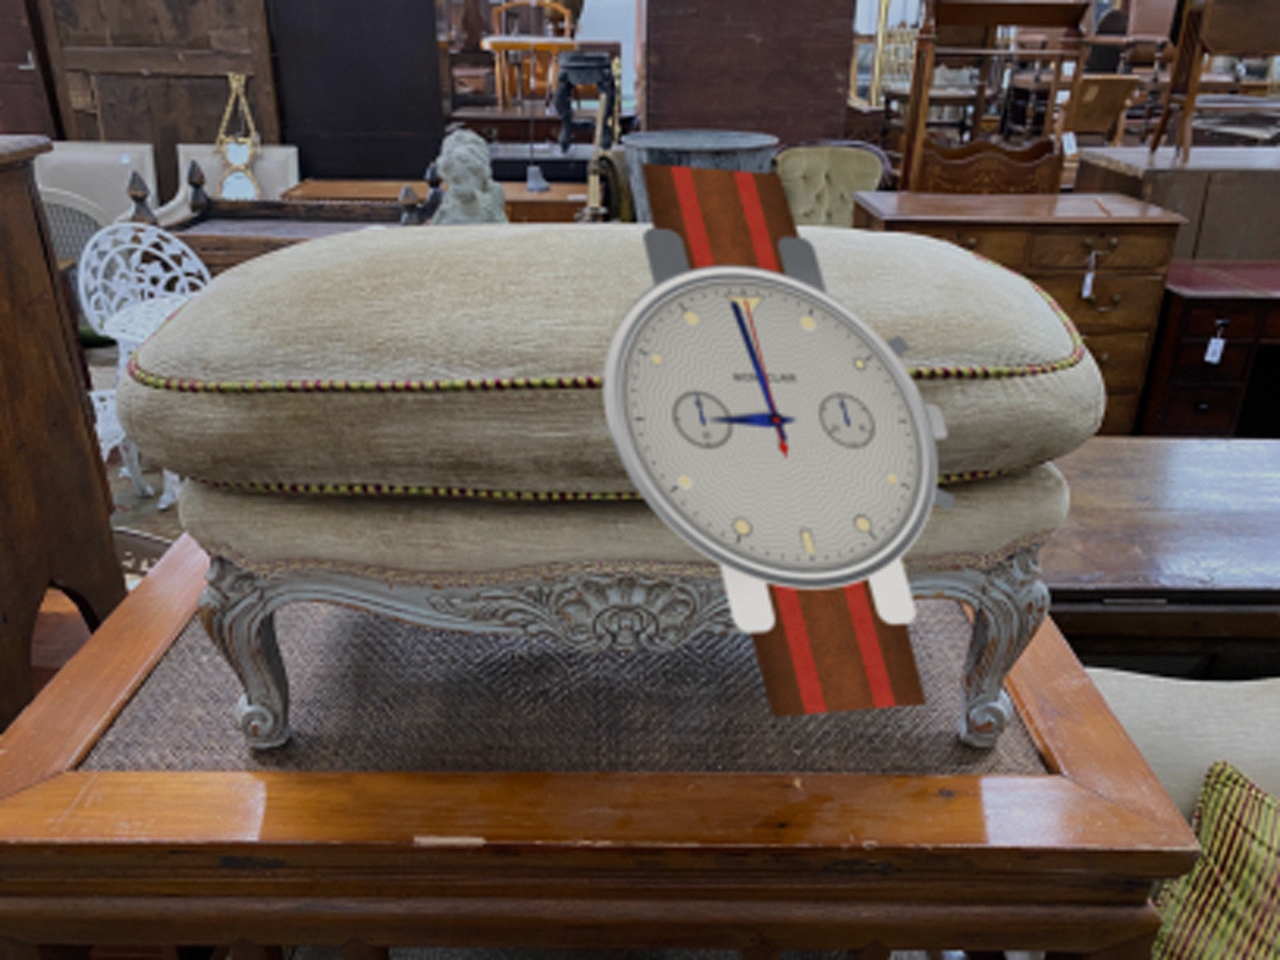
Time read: 8:59
